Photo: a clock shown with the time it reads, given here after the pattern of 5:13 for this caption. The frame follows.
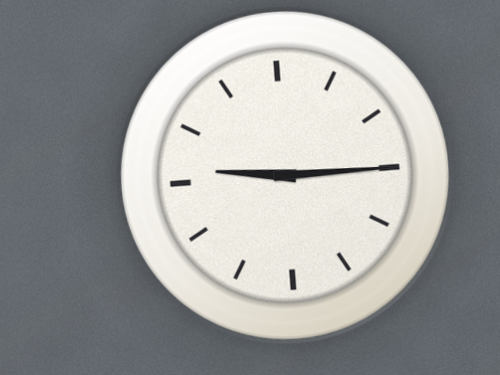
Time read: 9:15
